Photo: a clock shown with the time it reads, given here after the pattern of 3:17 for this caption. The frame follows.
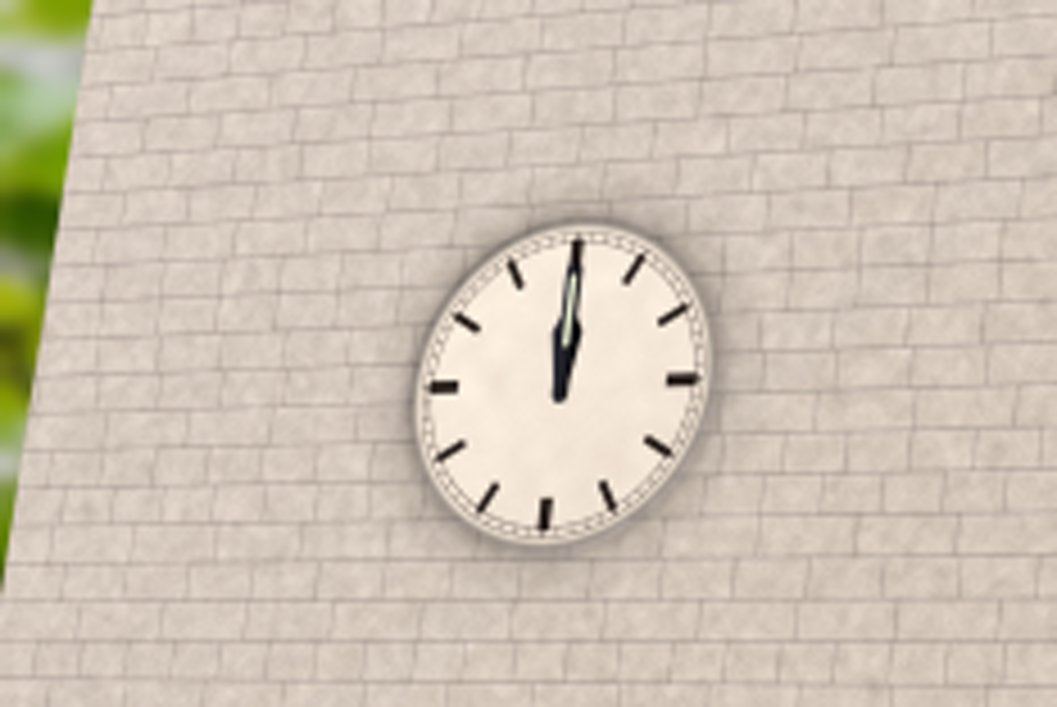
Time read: 12:00
